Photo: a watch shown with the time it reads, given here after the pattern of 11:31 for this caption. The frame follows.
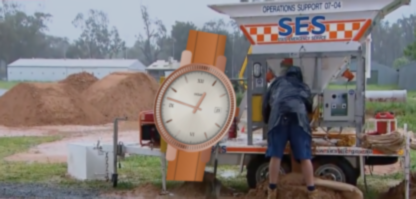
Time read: 12:47
